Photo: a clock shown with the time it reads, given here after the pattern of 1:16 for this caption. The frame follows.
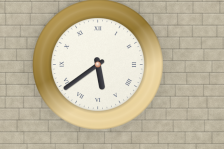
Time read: 5:39
